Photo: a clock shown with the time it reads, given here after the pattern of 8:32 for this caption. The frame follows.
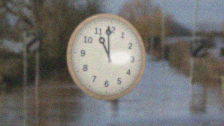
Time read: 10:59
